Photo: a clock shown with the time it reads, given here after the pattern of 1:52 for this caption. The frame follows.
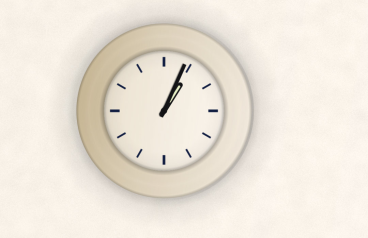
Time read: 1:04
